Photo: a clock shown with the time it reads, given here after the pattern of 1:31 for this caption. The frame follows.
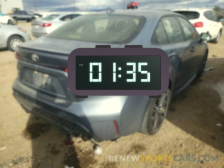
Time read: 1:35
